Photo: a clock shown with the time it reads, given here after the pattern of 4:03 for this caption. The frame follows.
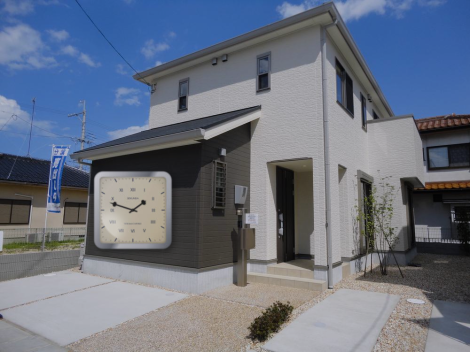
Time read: 1:48
